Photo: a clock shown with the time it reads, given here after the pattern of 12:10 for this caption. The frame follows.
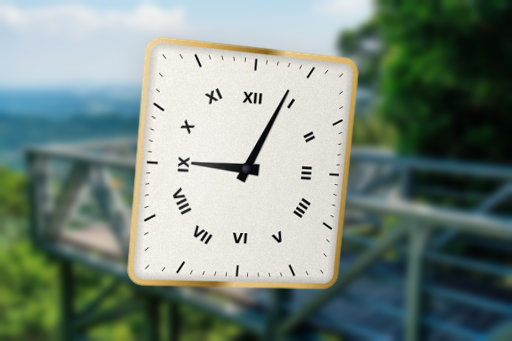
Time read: 9:04
